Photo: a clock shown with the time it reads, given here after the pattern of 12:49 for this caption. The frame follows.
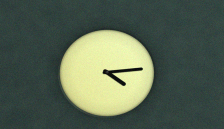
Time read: 4:14
